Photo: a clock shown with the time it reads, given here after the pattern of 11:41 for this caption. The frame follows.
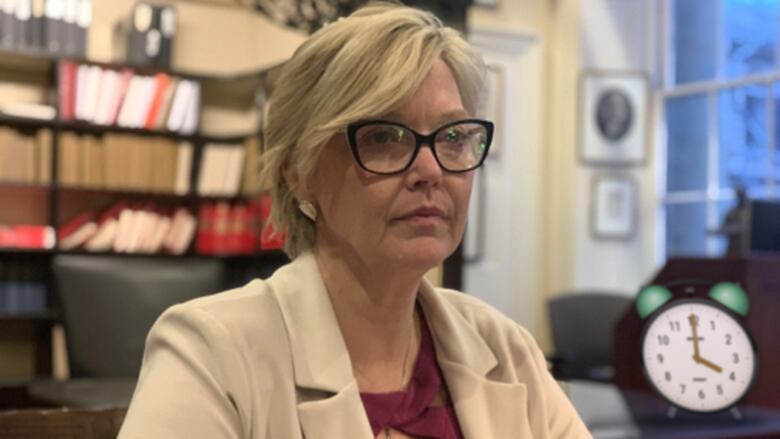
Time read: 4:00
